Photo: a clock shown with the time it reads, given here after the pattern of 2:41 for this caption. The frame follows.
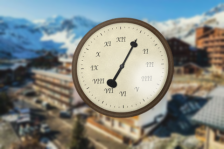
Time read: 7:05
